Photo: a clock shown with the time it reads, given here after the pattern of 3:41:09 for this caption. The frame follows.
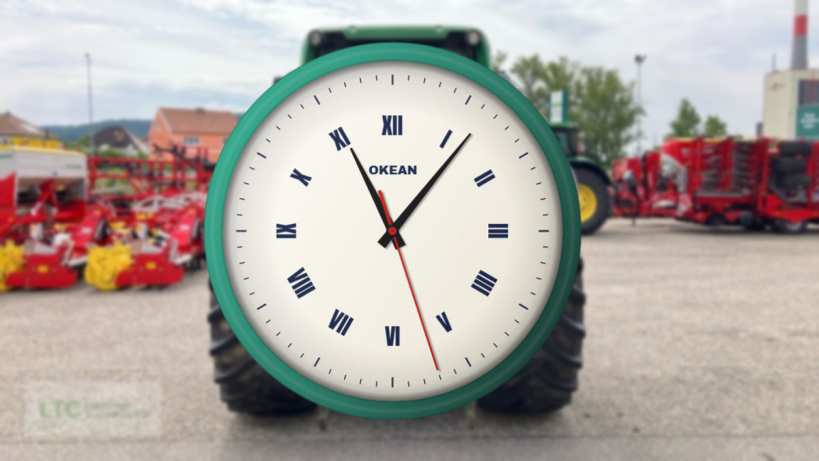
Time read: 11:06:27
